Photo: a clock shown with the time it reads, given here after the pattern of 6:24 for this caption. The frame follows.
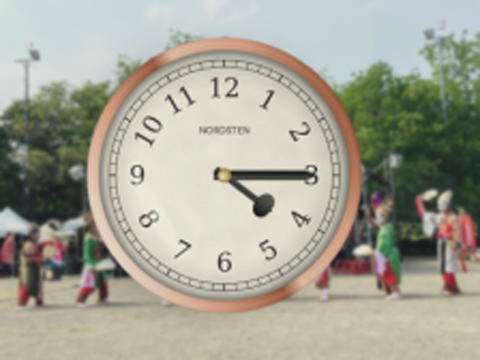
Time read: 4:15
